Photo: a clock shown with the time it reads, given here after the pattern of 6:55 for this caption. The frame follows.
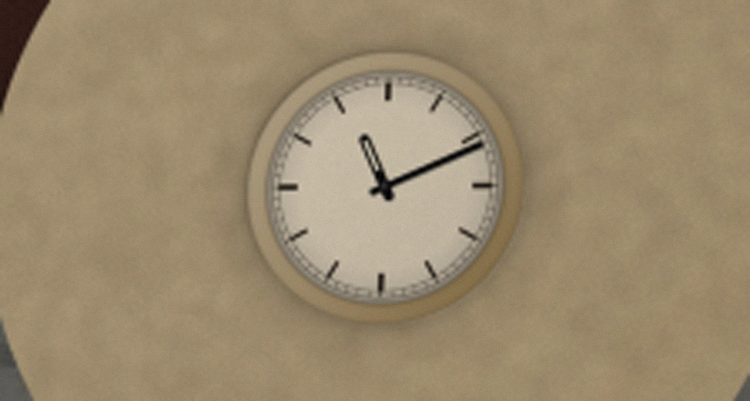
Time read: 11:11
